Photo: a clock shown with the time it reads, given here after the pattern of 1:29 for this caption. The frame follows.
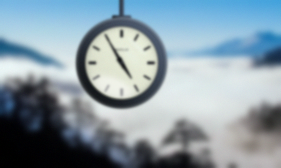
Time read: 4:55
